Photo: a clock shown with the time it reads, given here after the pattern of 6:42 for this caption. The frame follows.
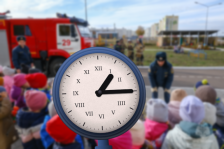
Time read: 1:15
